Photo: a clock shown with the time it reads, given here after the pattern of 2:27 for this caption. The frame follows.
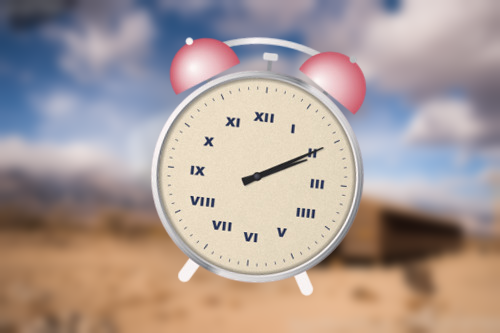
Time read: 2:10
